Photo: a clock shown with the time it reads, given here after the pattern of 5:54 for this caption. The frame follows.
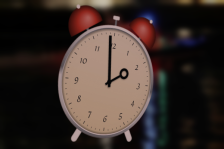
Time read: 1:59
